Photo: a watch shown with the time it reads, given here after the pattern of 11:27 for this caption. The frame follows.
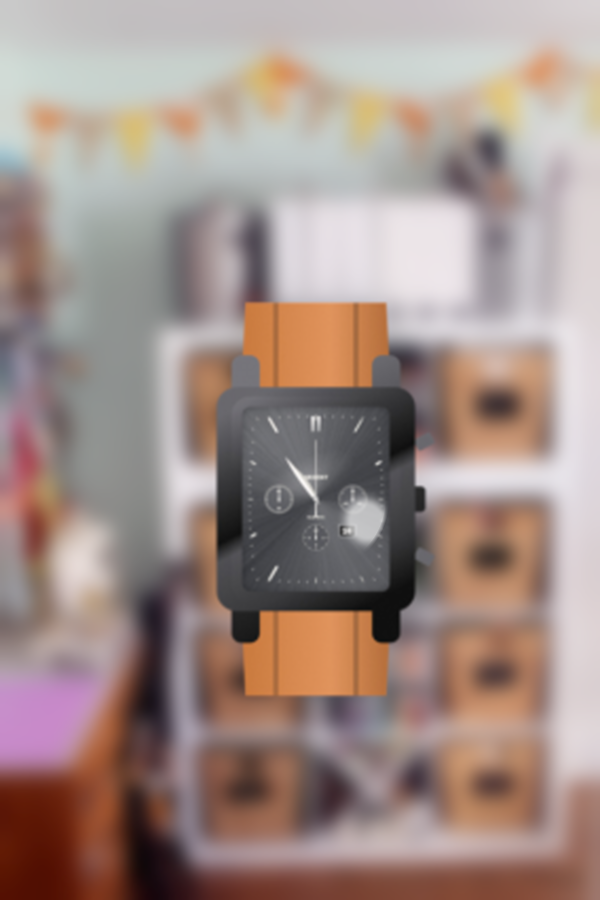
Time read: 10:54
